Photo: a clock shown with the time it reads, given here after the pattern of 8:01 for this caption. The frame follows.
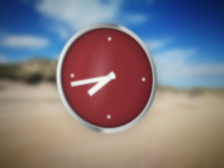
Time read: 7:43
